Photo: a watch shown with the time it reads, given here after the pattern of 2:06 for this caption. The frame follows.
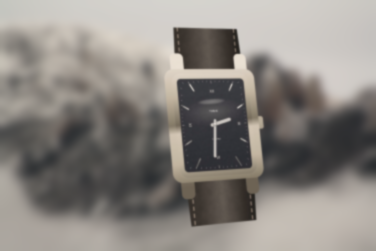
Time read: 2:31
